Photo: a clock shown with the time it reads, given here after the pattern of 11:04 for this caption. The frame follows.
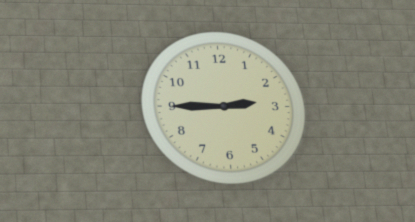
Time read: 2:45
